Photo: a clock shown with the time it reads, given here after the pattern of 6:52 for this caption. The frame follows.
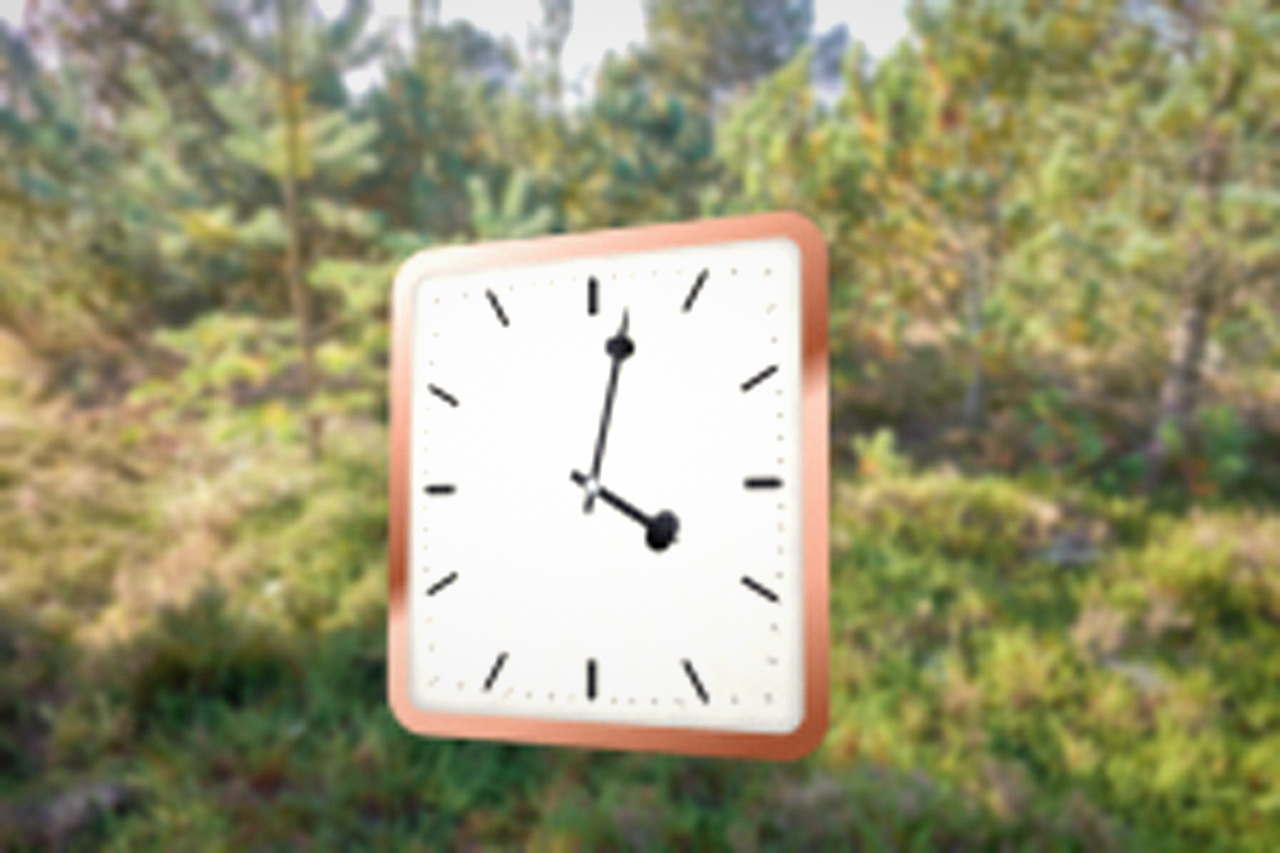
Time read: 4:02
